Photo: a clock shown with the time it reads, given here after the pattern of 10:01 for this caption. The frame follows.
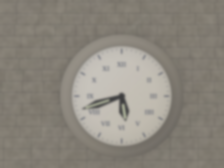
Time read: 5:42
